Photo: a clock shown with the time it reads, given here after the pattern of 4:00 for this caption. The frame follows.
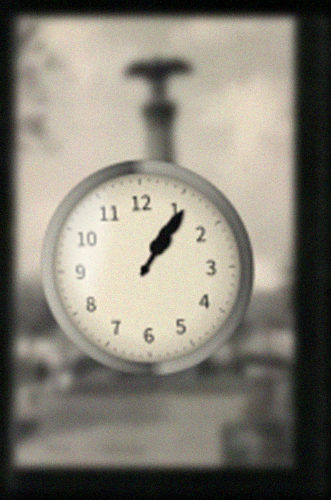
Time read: 1:06
